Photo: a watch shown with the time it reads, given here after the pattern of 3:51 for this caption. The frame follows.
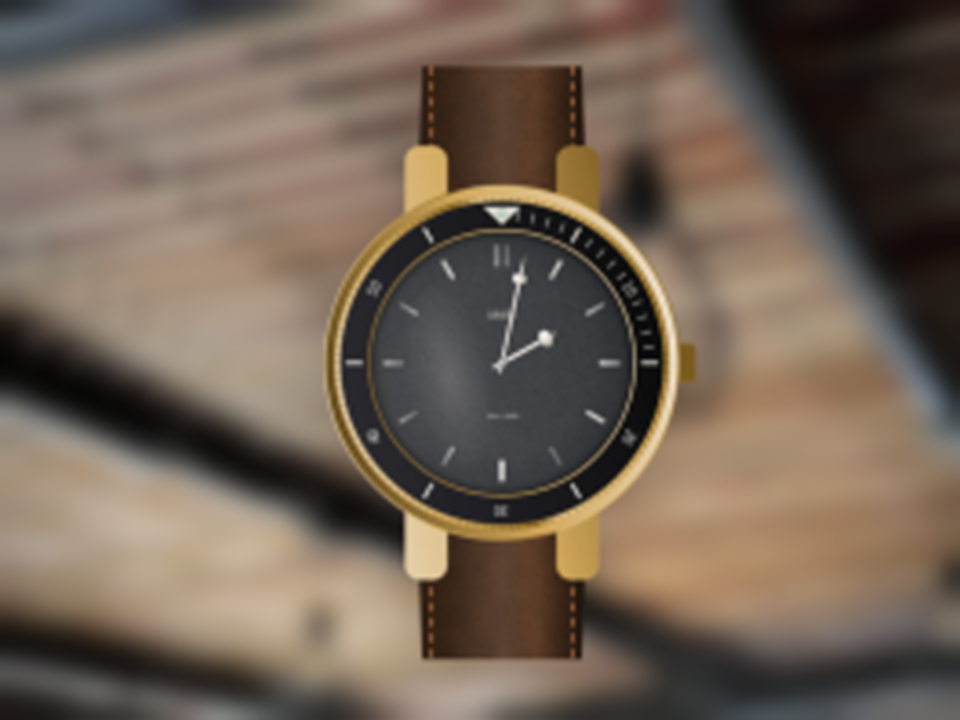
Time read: 2:02
